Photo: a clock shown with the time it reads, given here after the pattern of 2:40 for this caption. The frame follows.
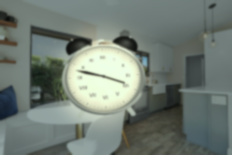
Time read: 3:48
